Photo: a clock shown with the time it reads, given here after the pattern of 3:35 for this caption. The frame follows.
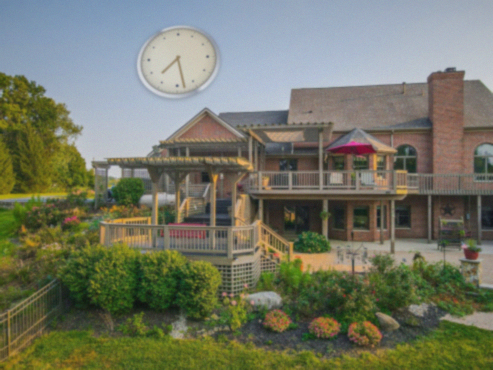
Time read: 7:28
